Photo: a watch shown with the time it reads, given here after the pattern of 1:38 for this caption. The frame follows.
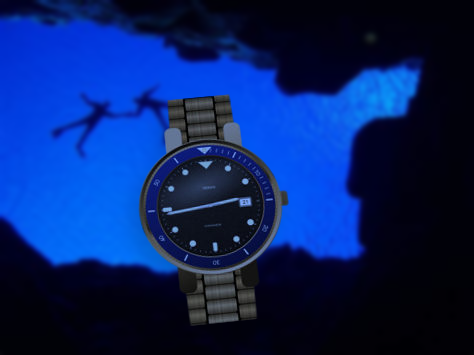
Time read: 2:44
